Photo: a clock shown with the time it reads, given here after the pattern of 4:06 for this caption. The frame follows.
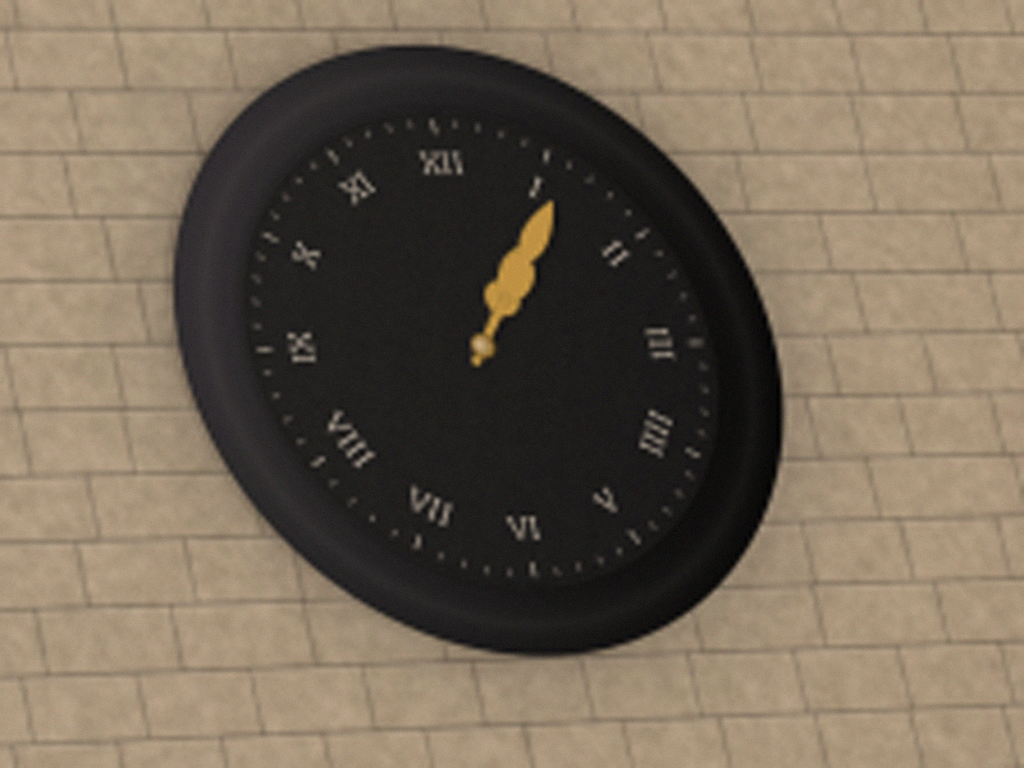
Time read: 1:06
